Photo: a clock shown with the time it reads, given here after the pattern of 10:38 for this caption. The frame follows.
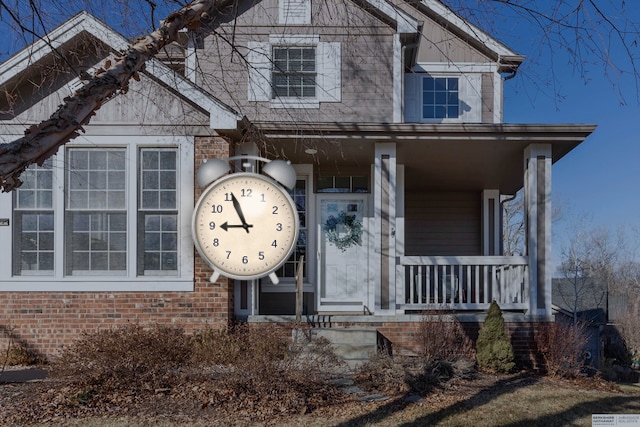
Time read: 8:56
